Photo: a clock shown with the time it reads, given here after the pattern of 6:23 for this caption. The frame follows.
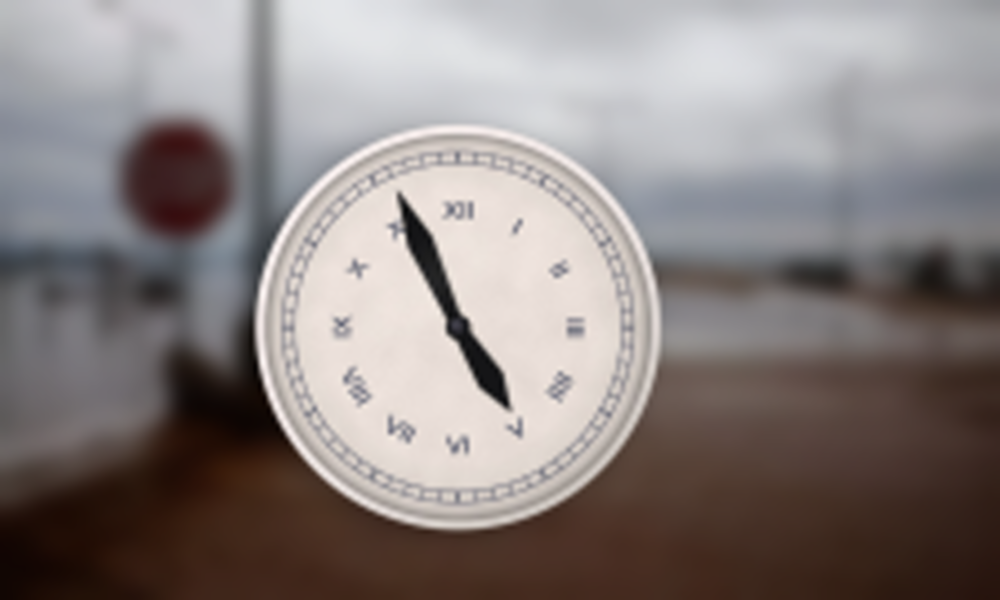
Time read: 4:56
